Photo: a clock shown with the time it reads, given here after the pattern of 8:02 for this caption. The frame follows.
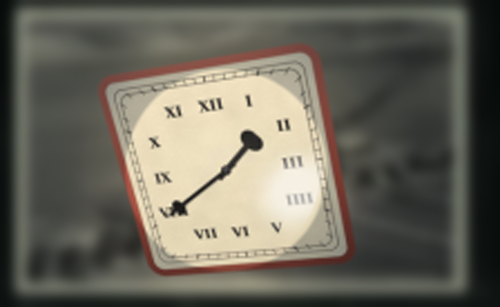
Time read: 1:40
